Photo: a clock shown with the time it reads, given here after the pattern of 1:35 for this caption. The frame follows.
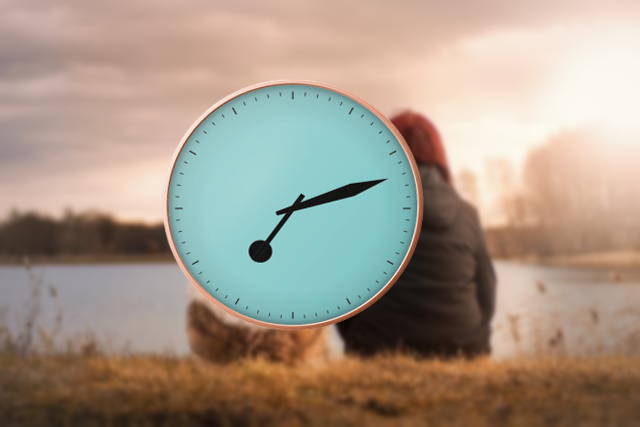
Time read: 7:12
